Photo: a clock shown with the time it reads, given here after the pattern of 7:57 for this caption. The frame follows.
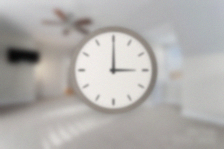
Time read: 3:00
